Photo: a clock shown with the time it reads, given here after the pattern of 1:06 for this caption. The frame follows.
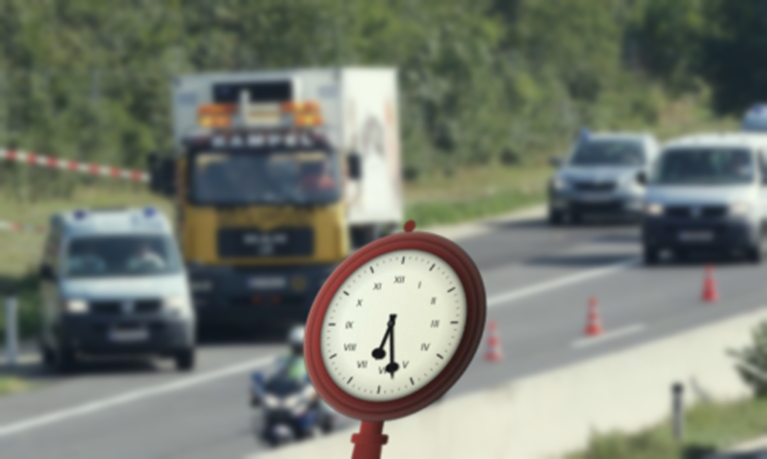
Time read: 6:28
